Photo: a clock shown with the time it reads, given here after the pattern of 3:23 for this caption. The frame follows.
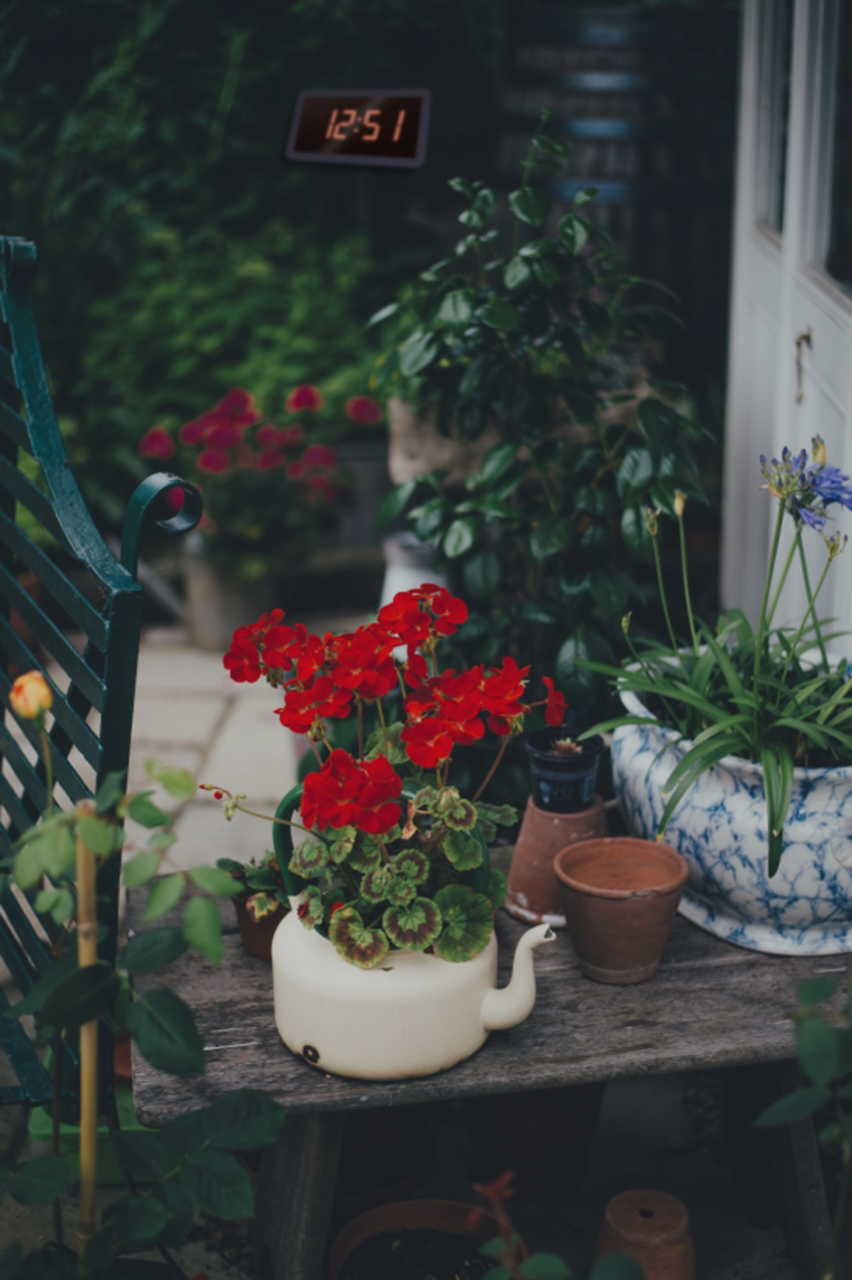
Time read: 12:51
